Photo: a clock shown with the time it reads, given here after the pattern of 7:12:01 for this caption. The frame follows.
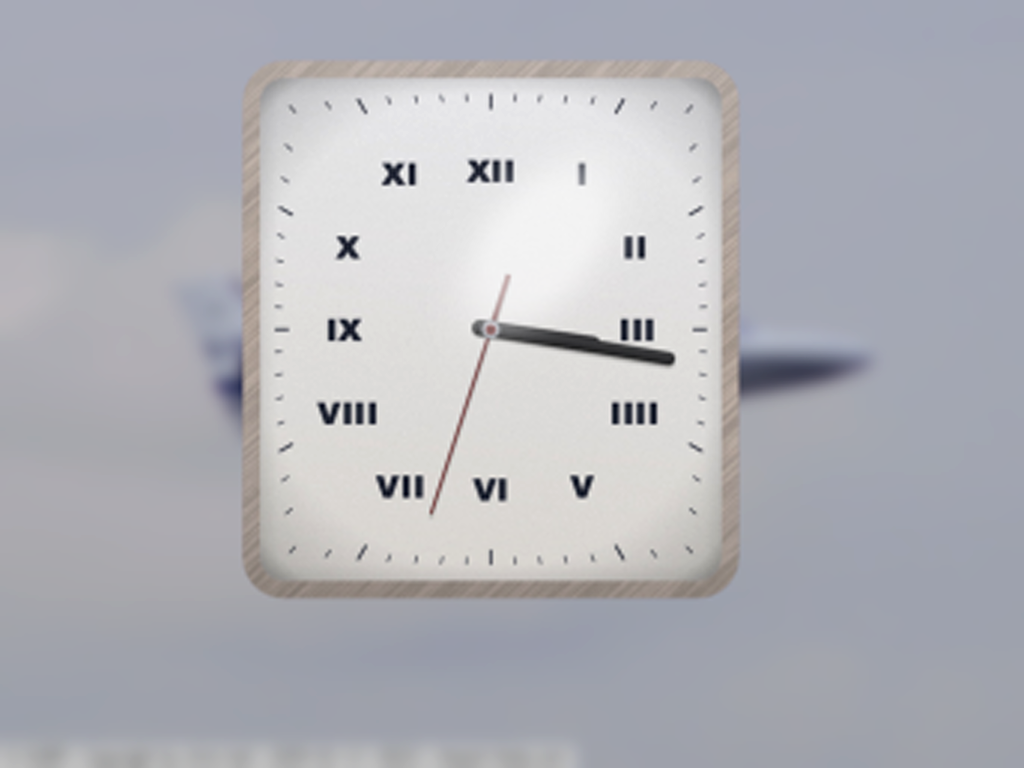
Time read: 3:16:33
